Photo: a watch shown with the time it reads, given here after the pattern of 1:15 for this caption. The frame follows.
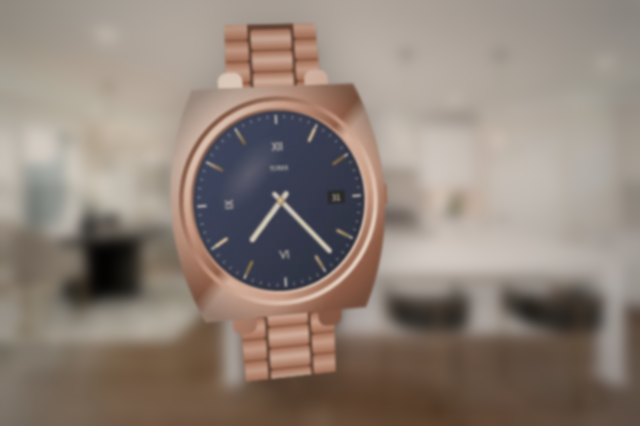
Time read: 7:23
